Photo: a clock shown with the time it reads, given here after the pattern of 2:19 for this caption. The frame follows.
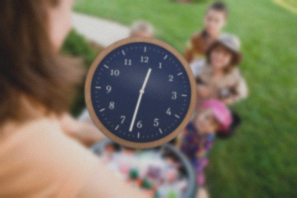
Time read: 12:32
